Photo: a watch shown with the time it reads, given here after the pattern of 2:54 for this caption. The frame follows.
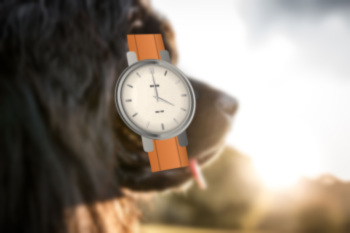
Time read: 4:00
